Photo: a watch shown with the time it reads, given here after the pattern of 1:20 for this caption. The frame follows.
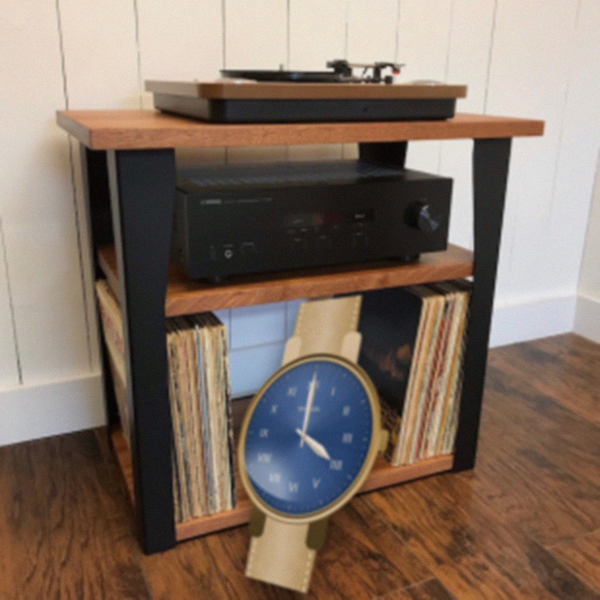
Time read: 4:00
